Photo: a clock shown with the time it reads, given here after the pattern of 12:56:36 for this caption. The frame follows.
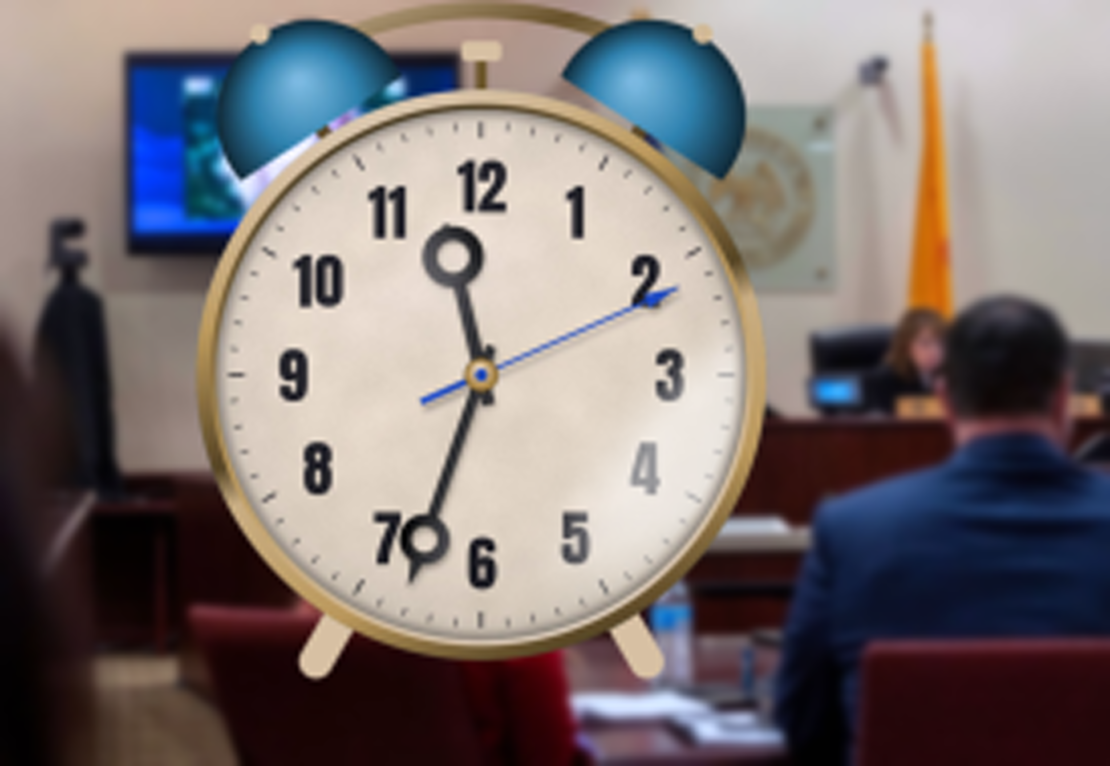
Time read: 11:33:11
